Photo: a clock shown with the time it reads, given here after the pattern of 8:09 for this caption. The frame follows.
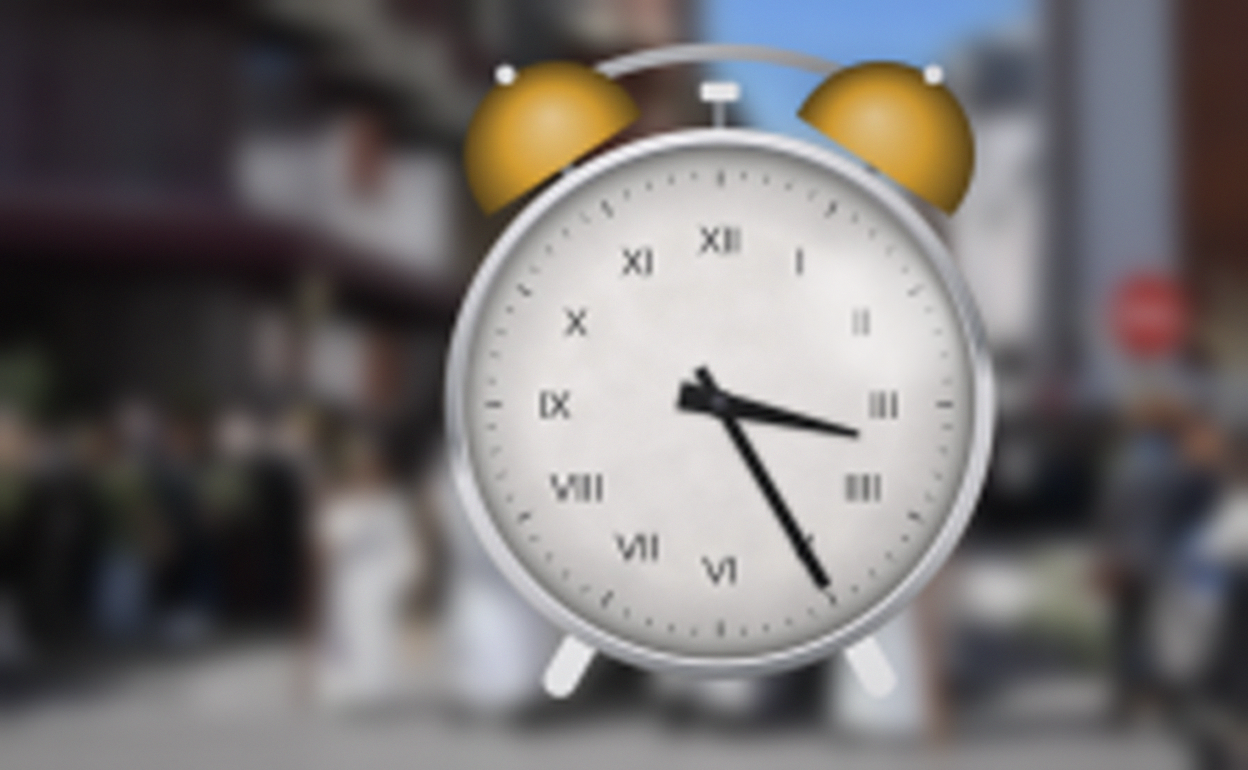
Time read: 3:25
